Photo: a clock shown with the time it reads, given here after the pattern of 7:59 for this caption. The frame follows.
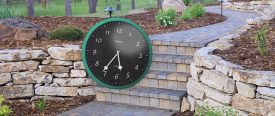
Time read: 5:36
